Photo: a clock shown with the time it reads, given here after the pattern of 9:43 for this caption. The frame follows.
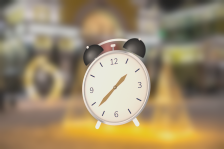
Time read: 1:38
